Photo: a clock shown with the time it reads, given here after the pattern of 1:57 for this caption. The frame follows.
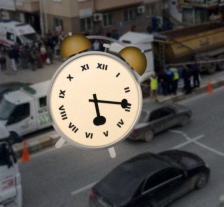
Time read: 5:14
